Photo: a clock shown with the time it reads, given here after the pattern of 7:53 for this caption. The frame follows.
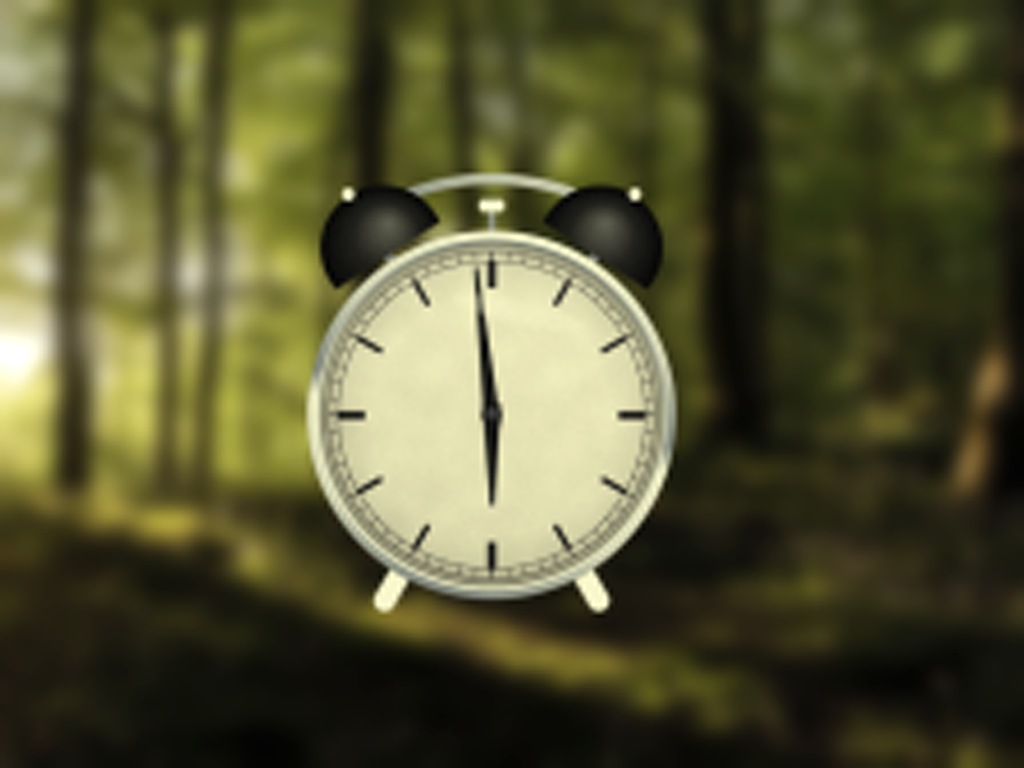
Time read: 5:59
